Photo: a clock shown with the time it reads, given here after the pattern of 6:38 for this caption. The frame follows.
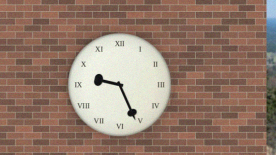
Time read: 9:26
